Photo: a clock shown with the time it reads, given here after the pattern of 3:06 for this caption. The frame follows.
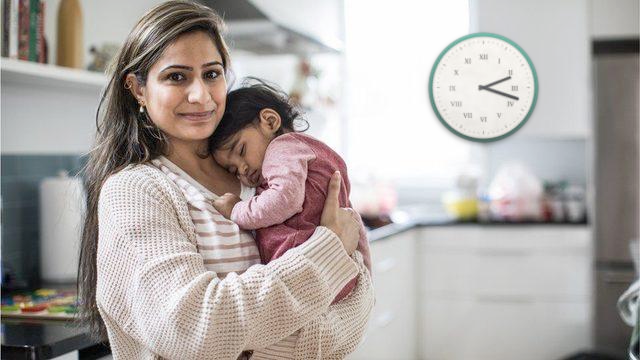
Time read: 2:18
